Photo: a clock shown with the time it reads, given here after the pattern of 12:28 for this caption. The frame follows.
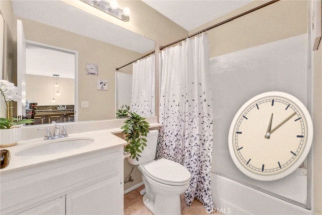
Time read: 12:08
